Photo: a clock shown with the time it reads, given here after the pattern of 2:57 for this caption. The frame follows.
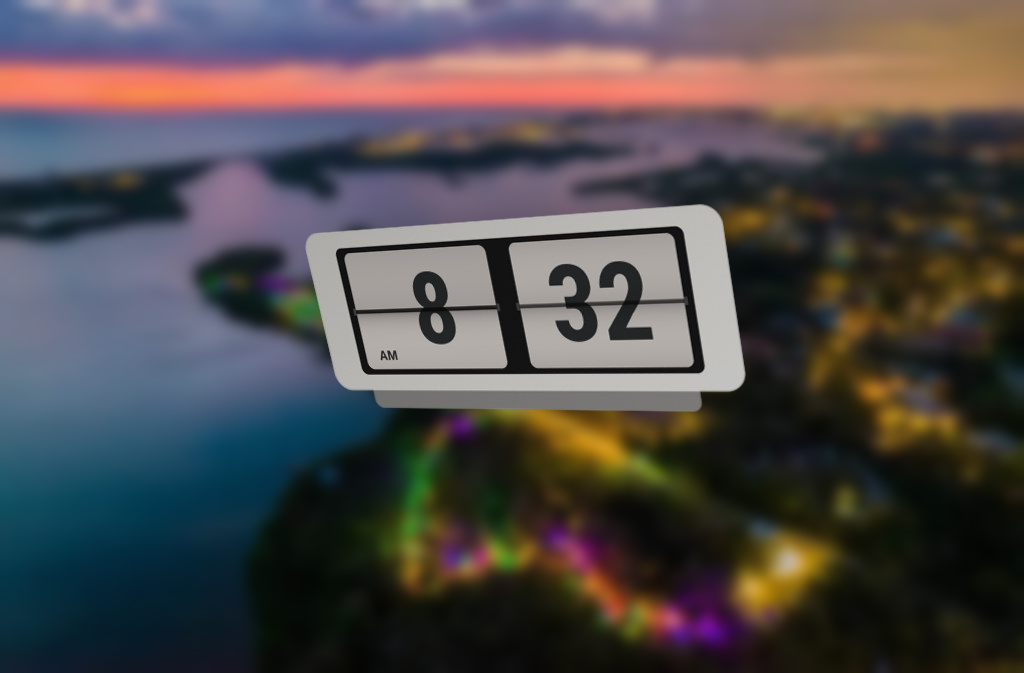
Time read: 8:32
